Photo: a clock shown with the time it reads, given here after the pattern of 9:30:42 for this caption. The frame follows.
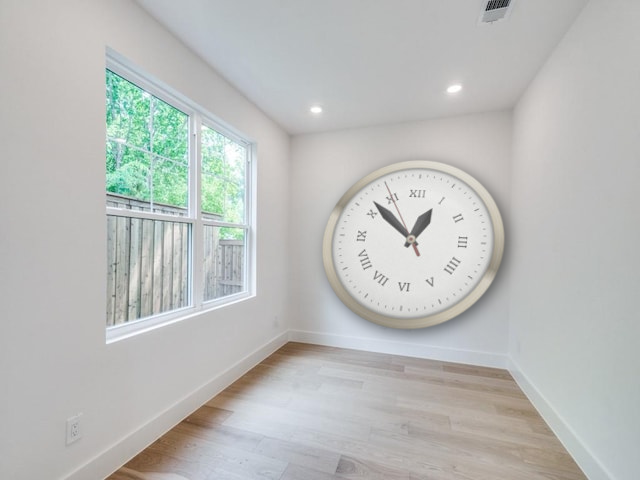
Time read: 12:51:55
